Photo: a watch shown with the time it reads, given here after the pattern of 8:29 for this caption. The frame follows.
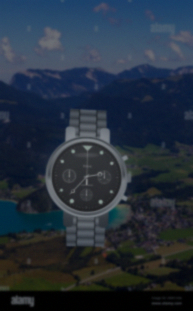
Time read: 2:37
